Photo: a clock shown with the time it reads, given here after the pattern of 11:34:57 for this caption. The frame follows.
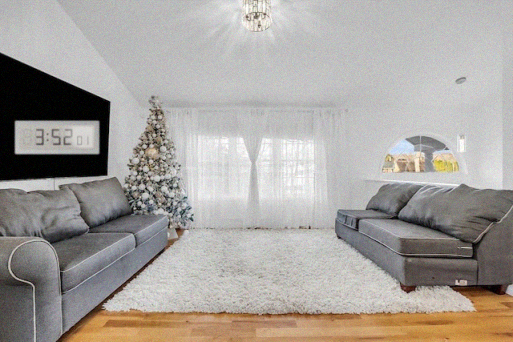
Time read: 3:52:01
